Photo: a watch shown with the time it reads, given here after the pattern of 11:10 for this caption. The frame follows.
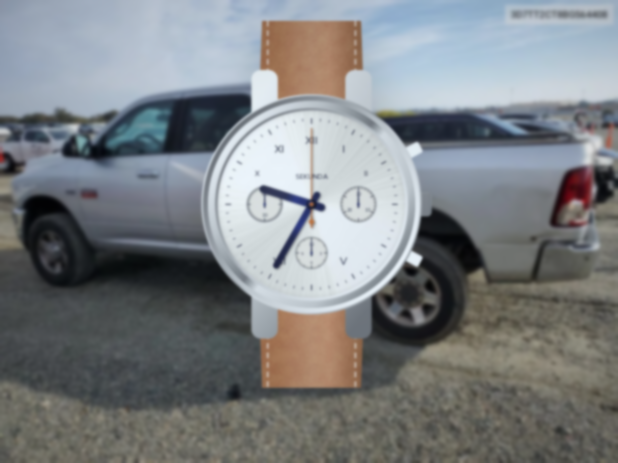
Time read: 9:35
